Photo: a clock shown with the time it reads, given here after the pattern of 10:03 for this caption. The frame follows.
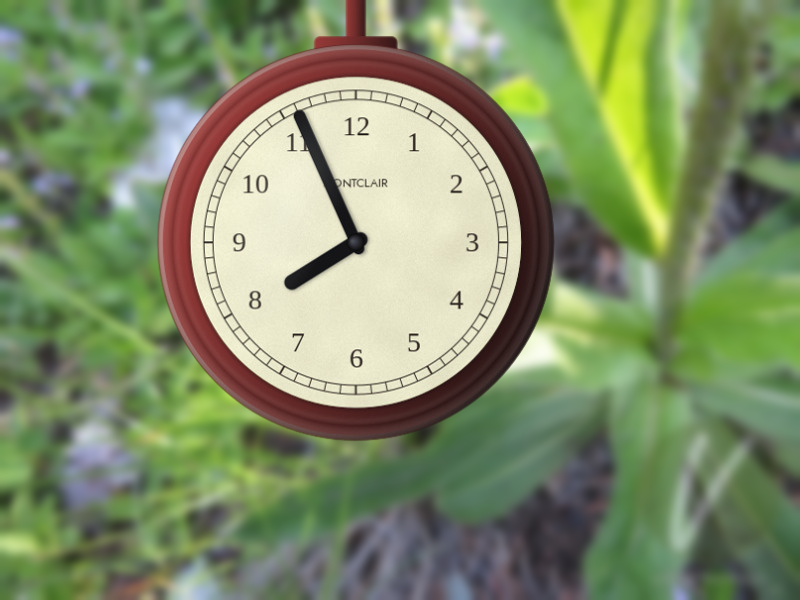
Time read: 7:56
